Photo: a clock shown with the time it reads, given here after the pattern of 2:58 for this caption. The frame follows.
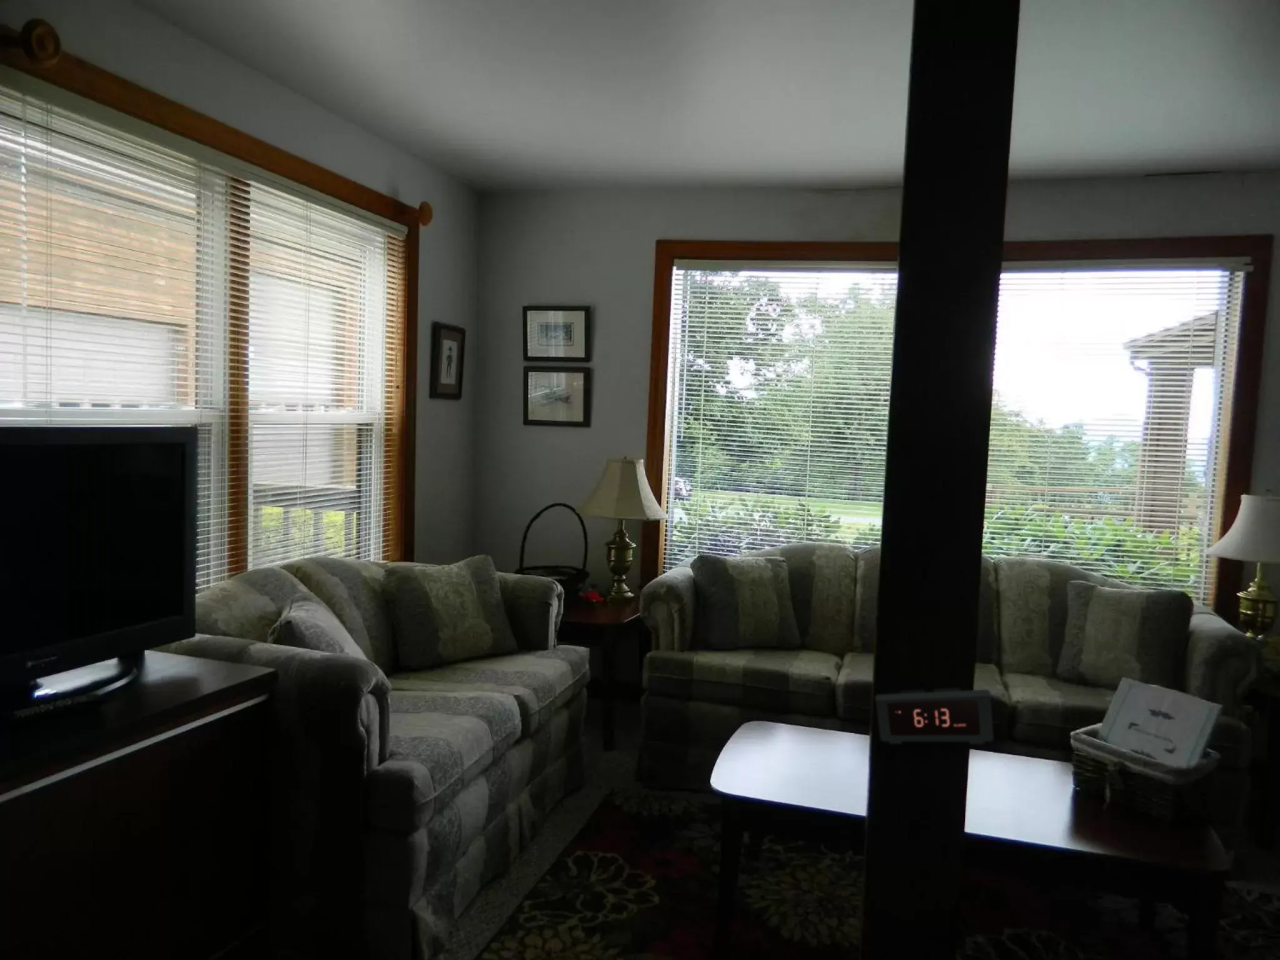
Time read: 6:13
